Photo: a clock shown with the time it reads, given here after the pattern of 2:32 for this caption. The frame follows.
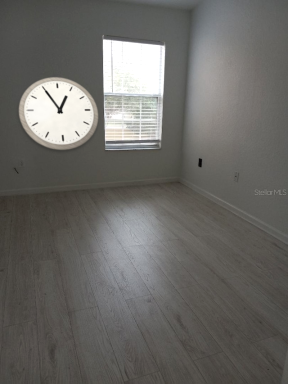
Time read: 12:55
